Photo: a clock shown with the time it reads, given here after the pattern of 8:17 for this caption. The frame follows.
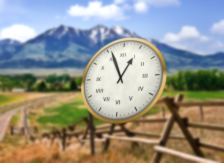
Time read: 12:56
